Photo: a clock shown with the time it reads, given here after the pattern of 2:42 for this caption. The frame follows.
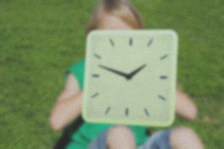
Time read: 1:48
